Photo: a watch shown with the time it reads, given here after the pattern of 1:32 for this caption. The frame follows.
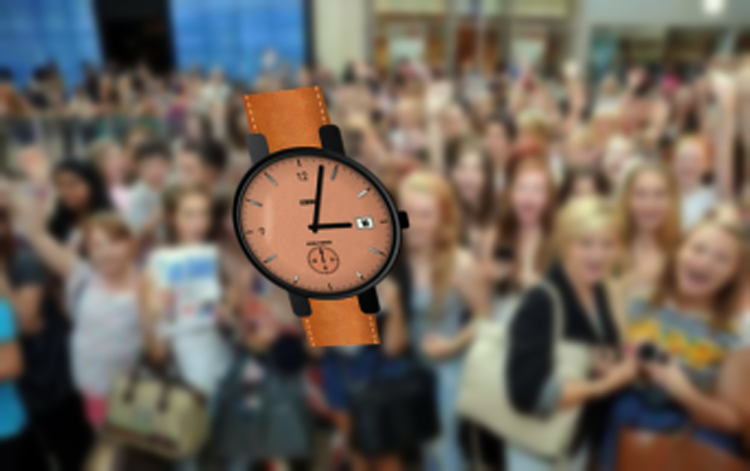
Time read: 3:03
